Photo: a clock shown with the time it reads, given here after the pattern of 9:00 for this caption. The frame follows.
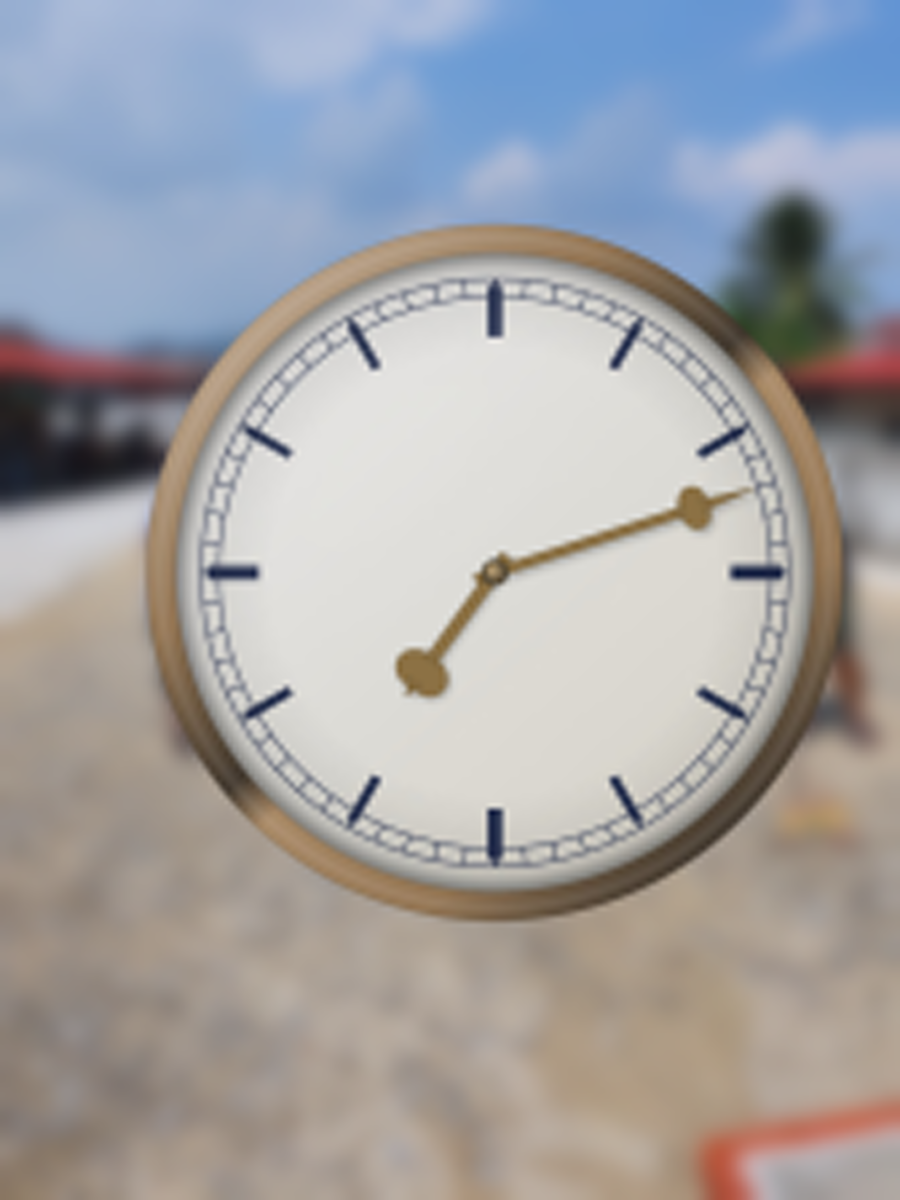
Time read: 7:12
